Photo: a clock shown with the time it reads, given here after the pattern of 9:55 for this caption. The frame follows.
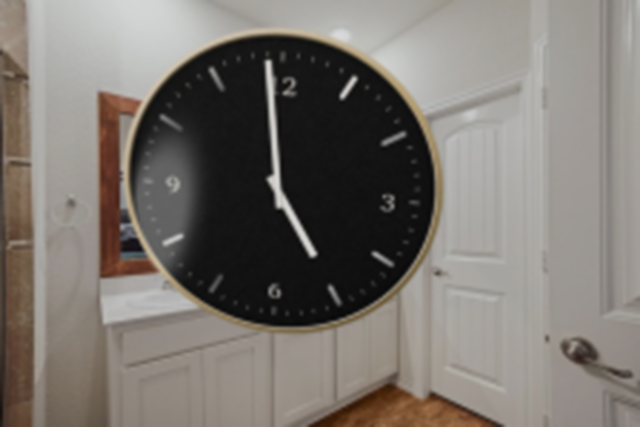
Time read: 4:59
